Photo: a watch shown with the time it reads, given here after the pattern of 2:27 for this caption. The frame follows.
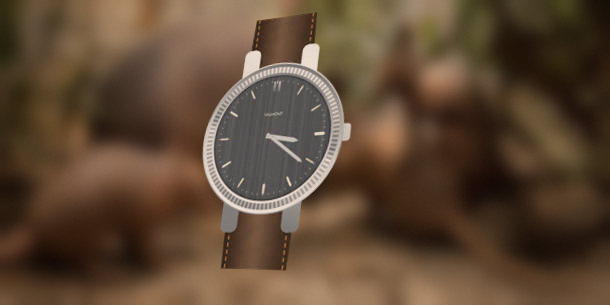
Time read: 3:21
